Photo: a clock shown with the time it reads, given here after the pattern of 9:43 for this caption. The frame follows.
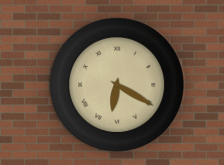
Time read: 6:20
